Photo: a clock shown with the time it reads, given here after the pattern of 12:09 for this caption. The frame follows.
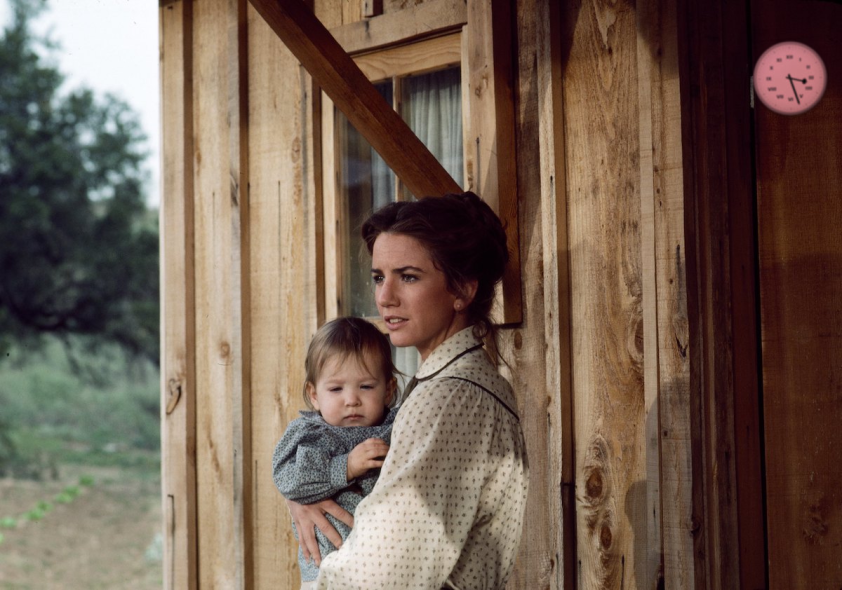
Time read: 3:27
